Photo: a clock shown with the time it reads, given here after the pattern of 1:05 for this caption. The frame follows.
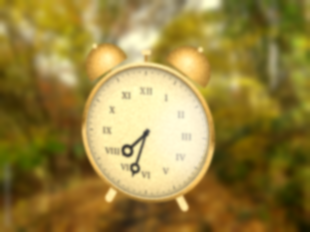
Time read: 7:33
